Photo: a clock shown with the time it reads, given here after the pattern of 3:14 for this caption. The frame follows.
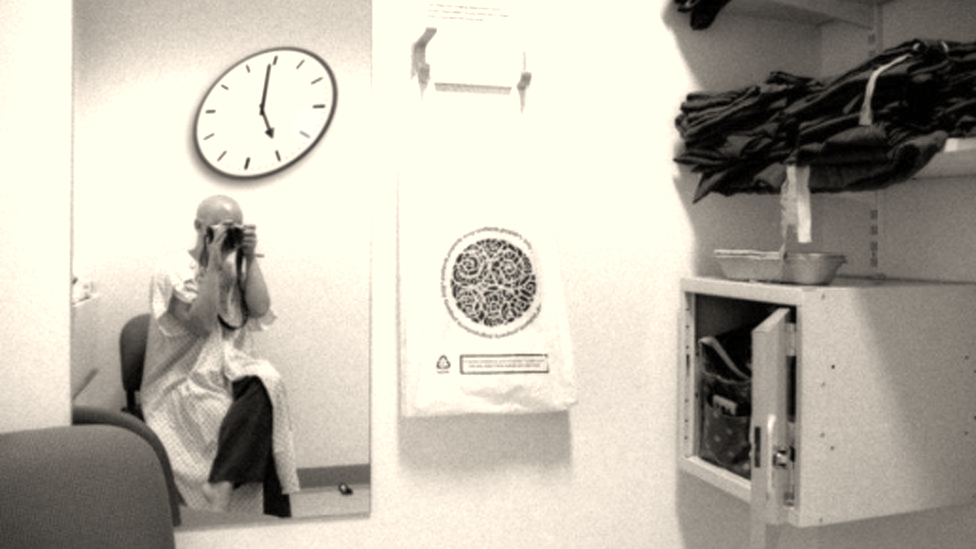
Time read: 4:59
